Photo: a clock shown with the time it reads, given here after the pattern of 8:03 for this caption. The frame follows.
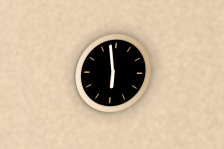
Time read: 5:58
